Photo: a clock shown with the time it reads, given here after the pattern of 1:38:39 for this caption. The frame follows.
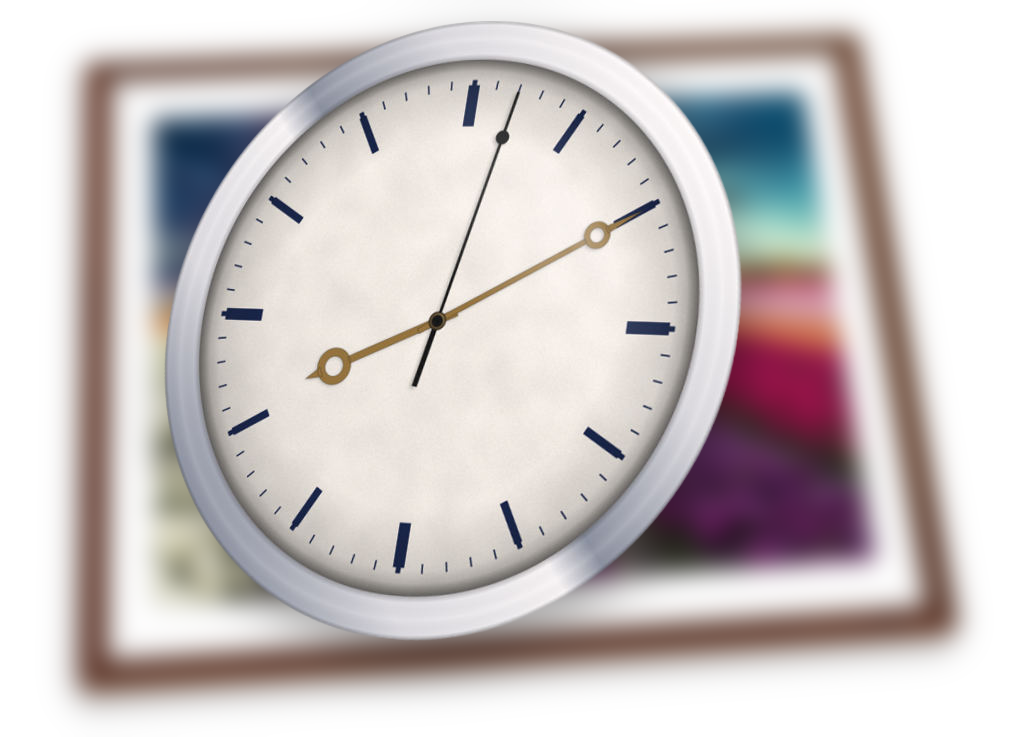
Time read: 8:10:02
